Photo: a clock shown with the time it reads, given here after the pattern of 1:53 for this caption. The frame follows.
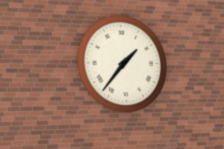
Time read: 1:37
